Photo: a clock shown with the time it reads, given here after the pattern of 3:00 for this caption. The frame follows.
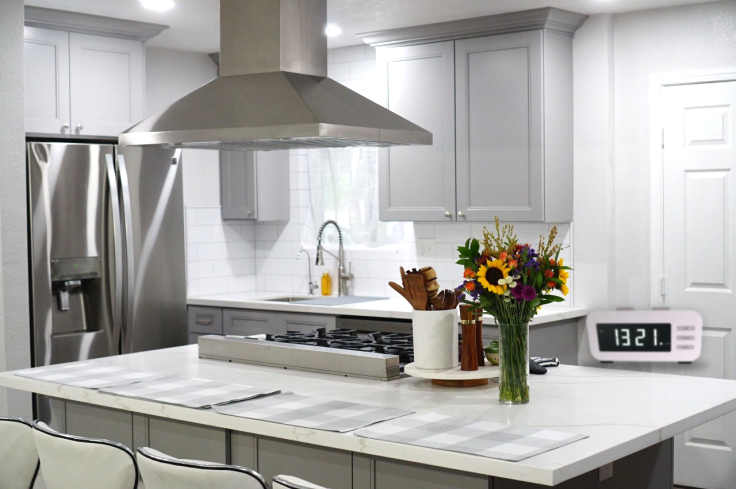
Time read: 13:21
